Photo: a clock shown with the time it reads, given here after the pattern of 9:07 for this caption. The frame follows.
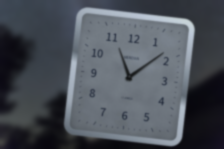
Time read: 11:08
